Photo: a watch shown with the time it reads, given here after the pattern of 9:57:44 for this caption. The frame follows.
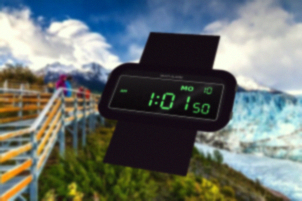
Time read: 1:01:50
